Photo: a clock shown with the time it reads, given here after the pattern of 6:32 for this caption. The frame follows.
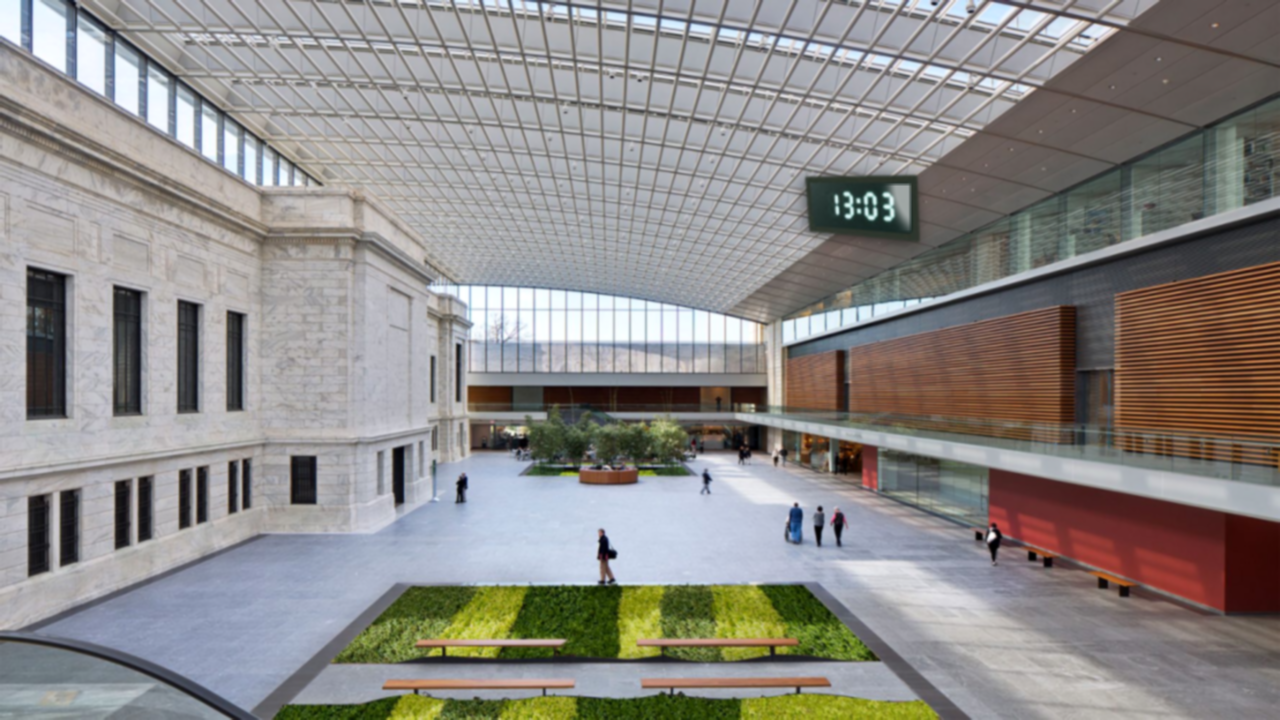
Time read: 13:03
